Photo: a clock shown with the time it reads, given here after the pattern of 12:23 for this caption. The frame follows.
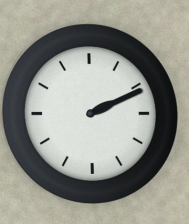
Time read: 2:11
